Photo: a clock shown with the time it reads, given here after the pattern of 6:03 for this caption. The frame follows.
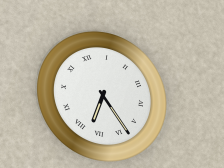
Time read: 7:28
